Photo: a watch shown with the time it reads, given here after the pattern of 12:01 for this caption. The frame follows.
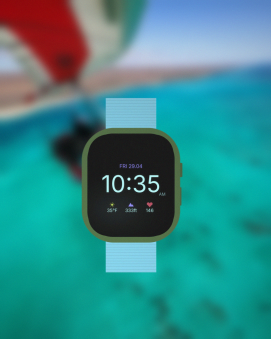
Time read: 10:35
